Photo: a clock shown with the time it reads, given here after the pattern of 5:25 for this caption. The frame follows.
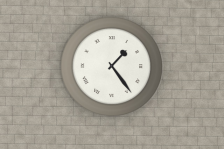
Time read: 1:24
